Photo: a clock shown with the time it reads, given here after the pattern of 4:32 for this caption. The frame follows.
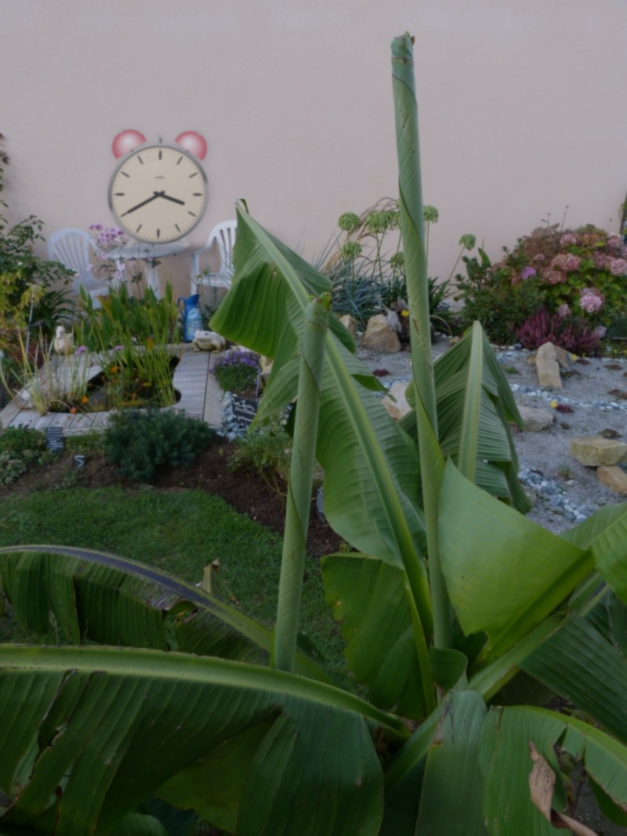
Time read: 3:40
